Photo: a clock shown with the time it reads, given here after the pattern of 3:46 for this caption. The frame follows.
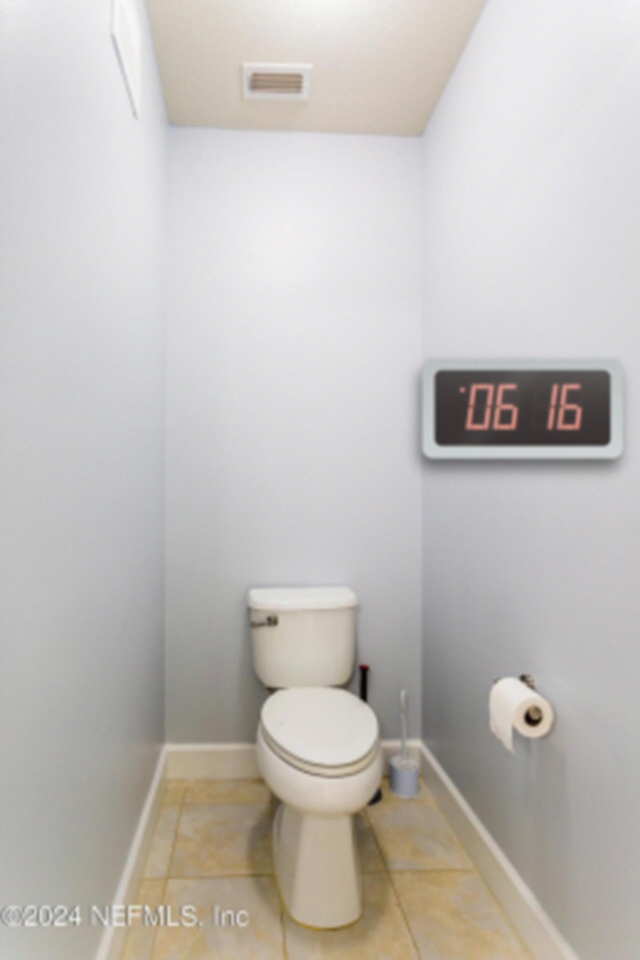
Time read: 6:16
